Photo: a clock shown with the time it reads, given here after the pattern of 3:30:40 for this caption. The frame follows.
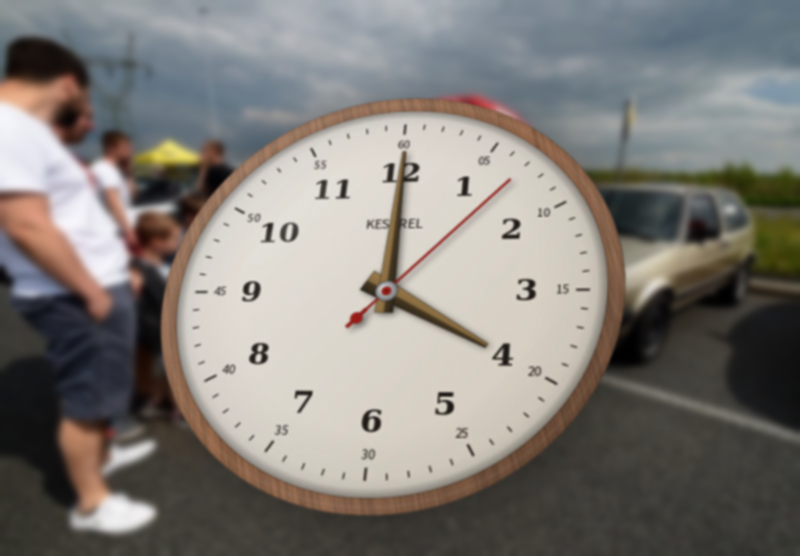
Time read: 4:00:07
